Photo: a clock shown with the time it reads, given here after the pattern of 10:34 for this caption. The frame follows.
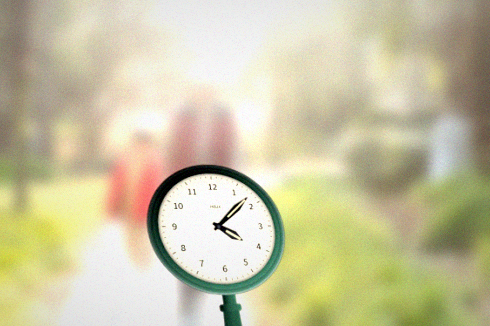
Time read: 4:08
